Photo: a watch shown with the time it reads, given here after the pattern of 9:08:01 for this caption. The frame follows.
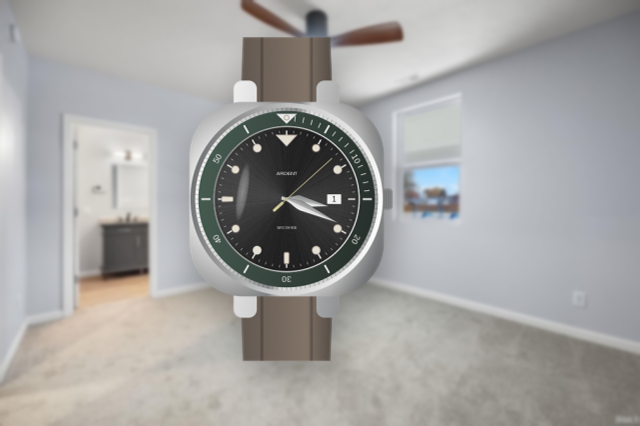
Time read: 3:19:08
